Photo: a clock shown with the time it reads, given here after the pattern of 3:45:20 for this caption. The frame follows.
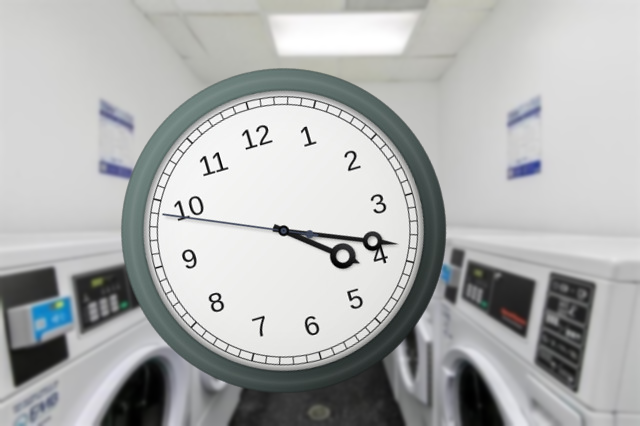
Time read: 4:18:49
